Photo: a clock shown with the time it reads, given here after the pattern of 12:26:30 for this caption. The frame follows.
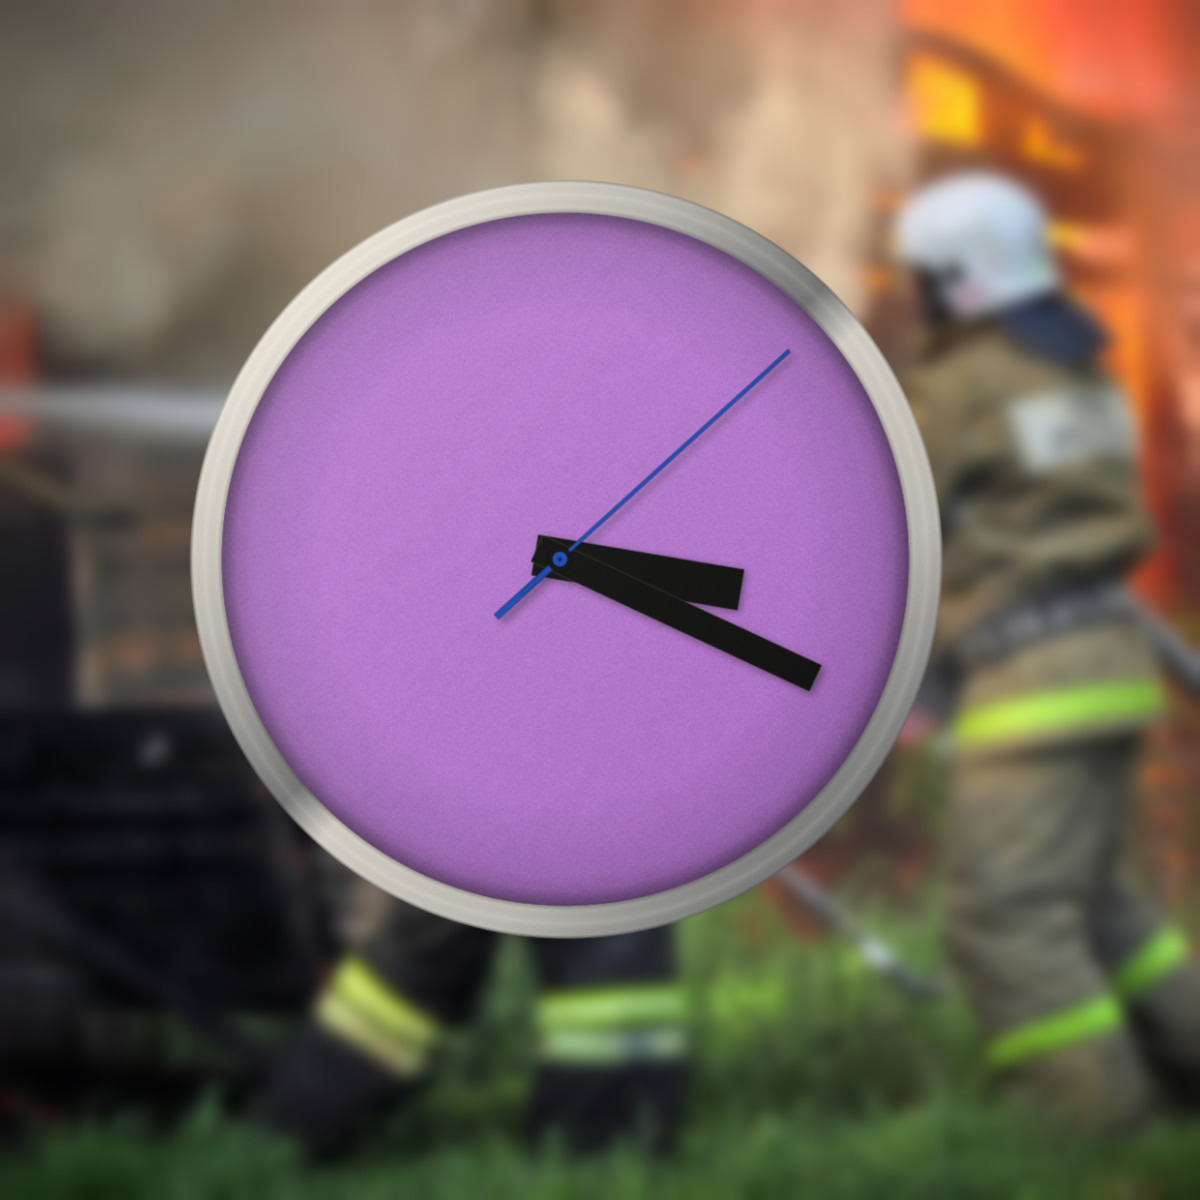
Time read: 3:19:08
